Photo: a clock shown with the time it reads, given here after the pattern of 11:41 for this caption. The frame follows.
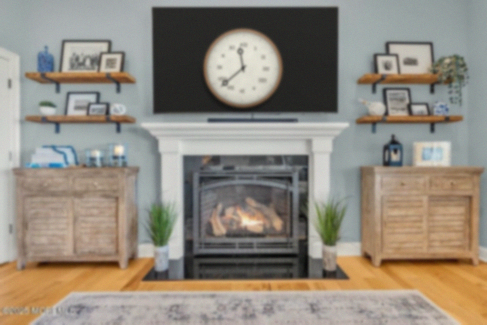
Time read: 11:38
